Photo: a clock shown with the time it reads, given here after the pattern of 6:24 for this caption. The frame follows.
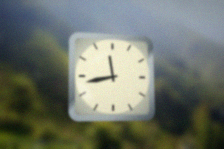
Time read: 11:43
